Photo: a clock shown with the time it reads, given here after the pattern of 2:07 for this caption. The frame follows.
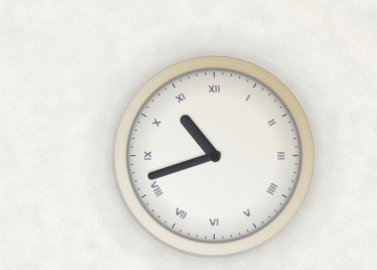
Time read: 10:42
